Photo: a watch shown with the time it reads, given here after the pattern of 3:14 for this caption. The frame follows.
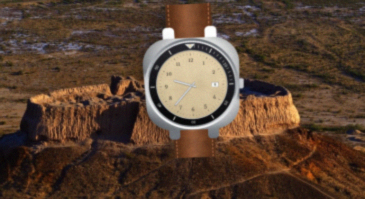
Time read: 9:37
